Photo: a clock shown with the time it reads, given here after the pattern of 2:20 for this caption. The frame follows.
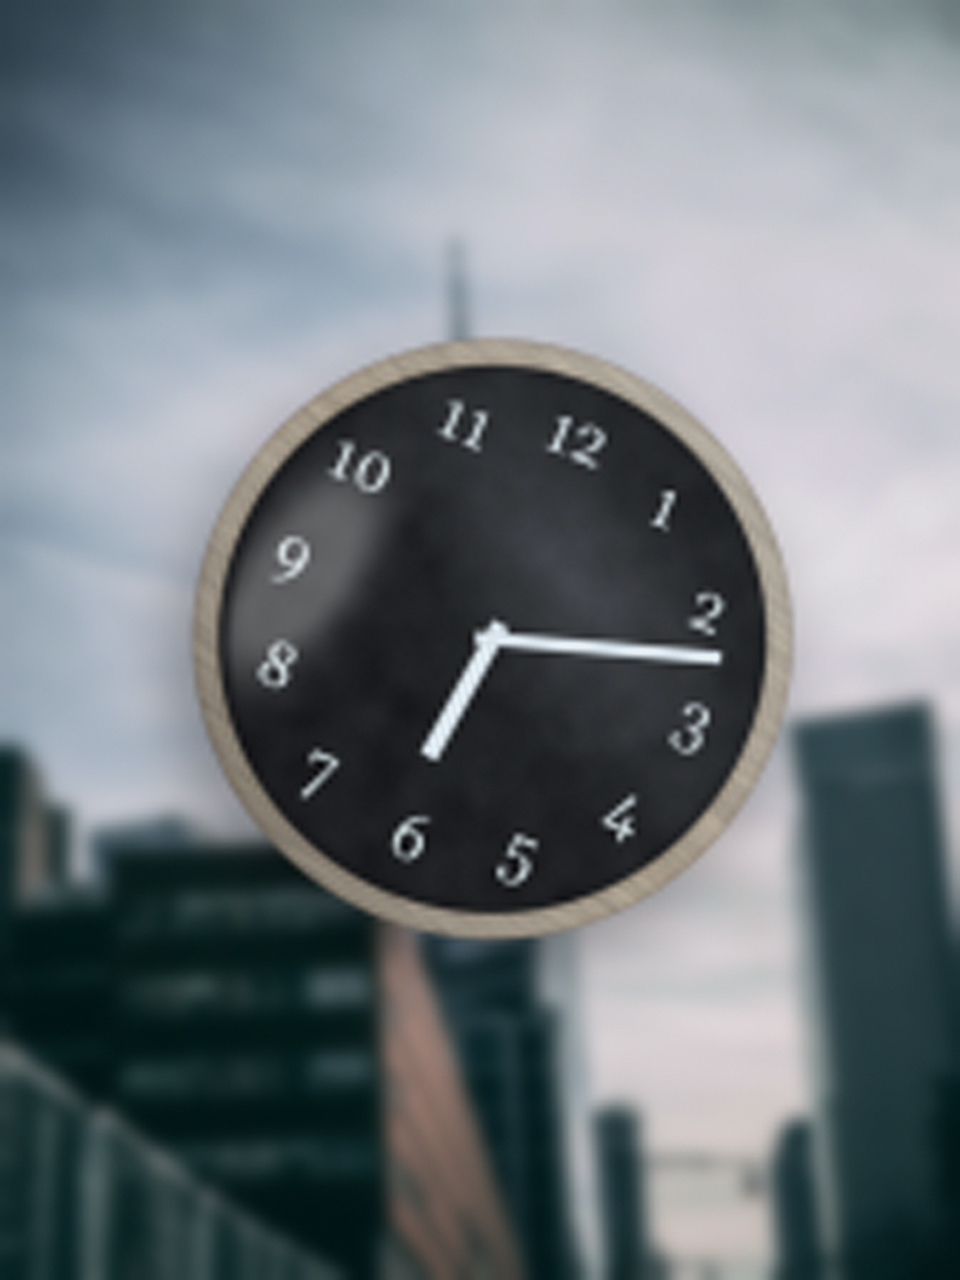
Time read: 6:12
